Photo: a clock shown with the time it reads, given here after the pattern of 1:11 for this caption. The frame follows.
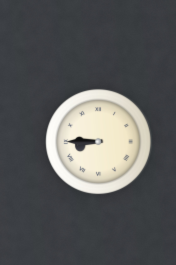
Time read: 8:45
